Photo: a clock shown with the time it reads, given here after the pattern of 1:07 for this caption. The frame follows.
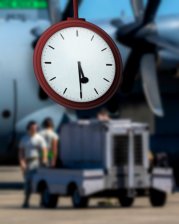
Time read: 5:30
